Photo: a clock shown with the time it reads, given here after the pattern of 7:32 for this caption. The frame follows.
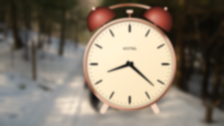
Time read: 8:22
